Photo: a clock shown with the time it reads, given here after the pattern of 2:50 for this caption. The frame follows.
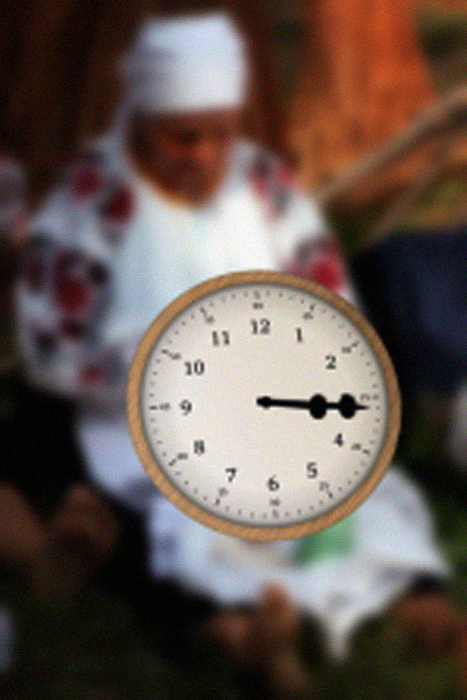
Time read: 3:16
